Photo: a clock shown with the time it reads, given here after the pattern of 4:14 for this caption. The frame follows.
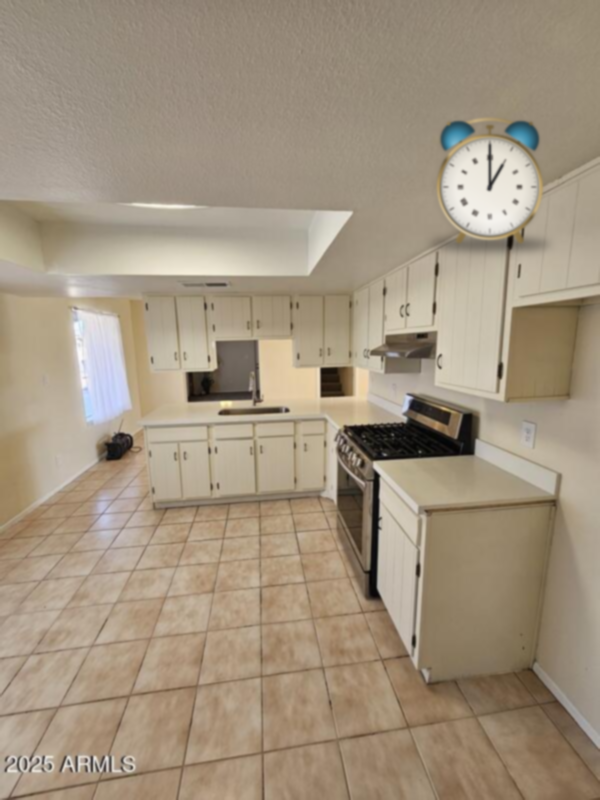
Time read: 1:00
